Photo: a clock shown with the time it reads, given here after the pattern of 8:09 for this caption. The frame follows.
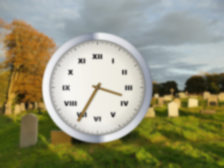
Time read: 3:35
